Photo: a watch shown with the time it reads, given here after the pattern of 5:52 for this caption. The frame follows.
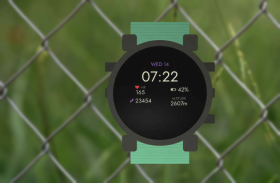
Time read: 7:22
